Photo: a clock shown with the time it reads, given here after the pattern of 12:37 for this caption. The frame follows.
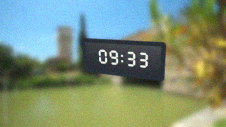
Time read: 9:33
